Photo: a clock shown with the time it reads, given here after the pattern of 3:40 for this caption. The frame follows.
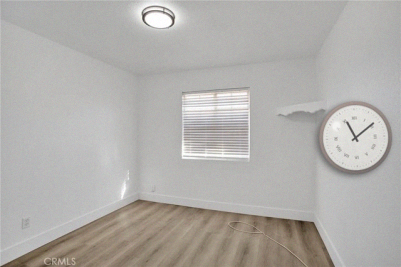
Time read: 11:09
